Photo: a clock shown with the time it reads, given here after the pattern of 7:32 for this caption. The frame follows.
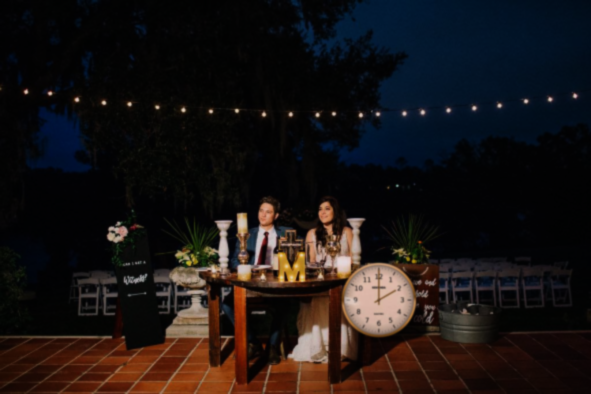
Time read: 2:00
